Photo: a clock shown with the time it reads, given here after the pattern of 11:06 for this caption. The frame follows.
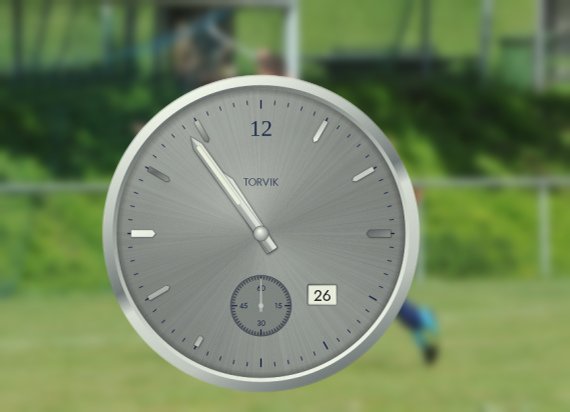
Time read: 10:54
